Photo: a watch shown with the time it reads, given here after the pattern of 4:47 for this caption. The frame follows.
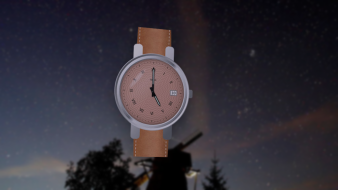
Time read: 5:00
